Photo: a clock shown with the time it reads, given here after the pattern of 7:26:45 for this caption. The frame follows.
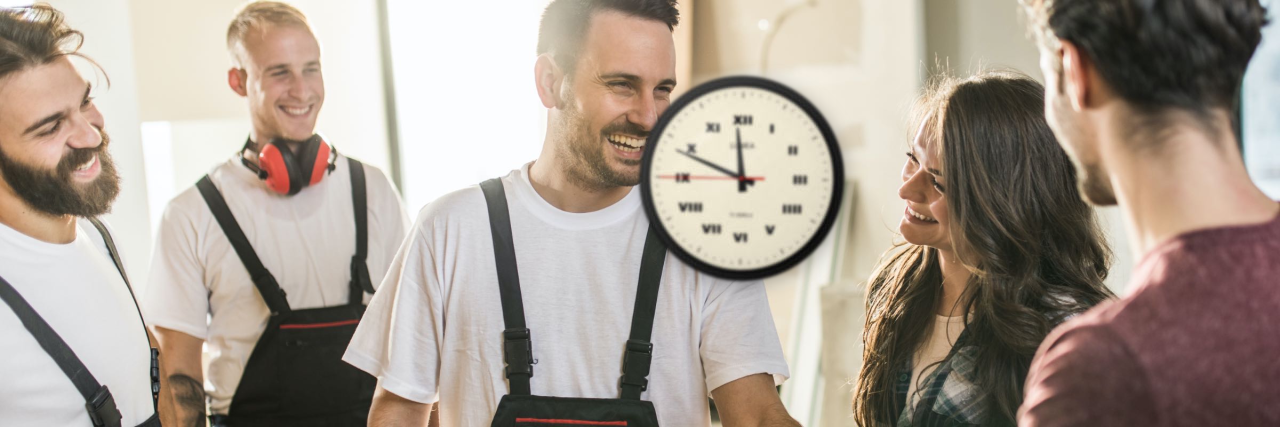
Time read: 11:48:45
